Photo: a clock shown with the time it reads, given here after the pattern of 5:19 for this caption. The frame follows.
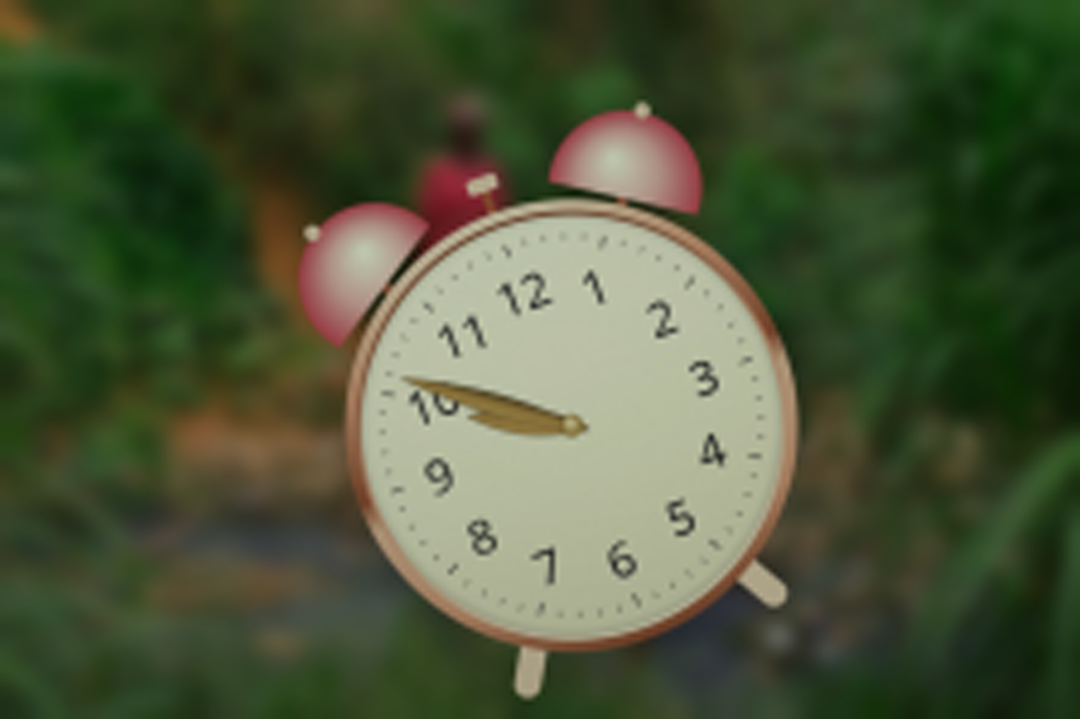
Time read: 9:51
